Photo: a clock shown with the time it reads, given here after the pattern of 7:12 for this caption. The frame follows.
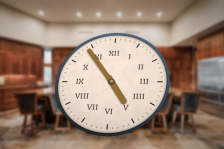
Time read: 4:54
